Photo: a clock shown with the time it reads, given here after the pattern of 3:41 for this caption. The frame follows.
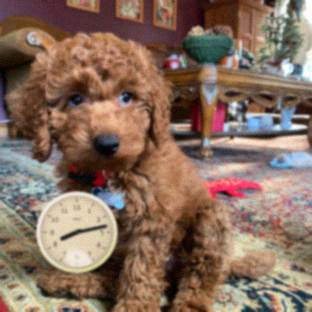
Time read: 8:13
